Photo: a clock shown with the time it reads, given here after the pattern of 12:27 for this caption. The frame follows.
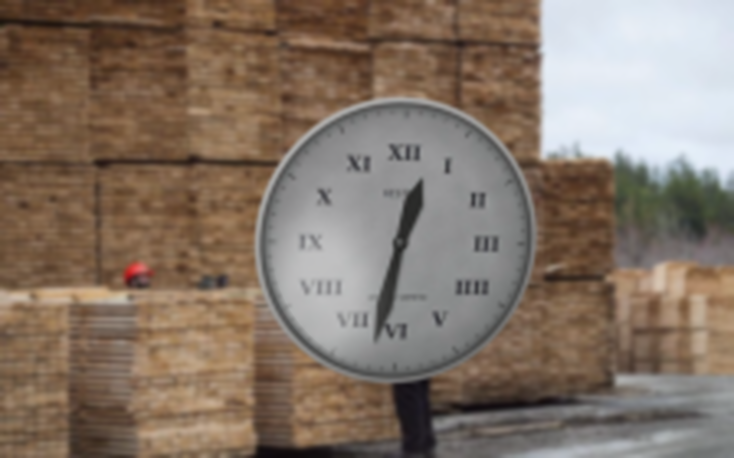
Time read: 12:32
